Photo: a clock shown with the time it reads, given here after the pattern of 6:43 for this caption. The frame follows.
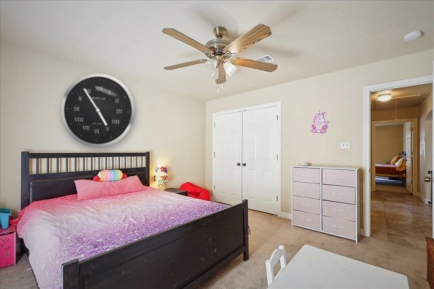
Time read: 4:54
